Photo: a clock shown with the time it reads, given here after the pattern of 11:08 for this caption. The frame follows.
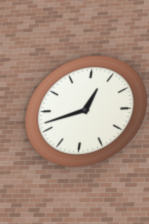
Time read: 12:42
